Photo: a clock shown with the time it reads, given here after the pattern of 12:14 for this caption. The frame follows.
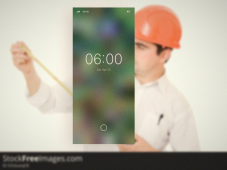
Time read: 6:00
